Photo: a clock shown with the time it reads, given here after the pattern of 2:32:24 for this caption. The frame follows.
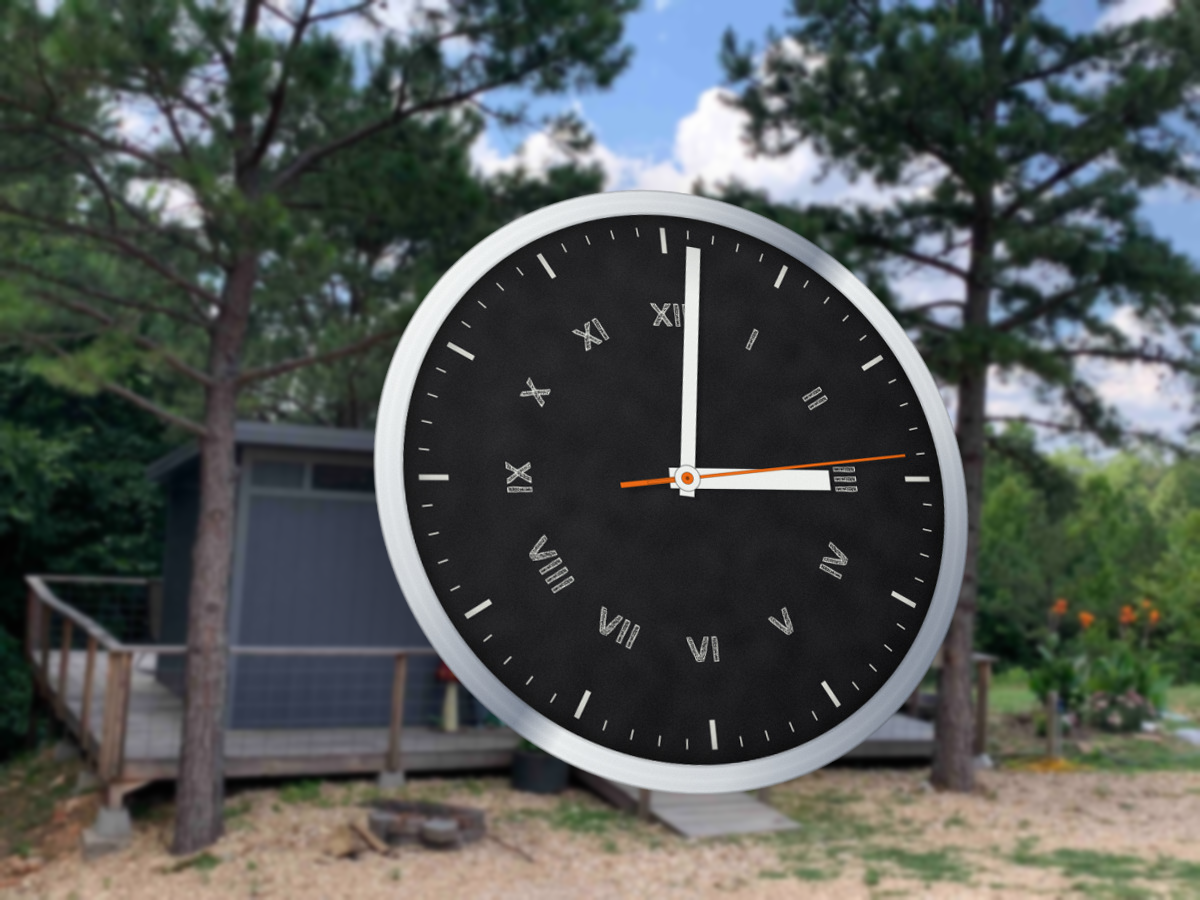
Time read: 3:01:14
